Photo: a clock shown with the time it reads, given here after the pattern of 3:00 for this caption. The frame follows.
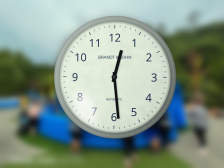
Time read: 12:29
